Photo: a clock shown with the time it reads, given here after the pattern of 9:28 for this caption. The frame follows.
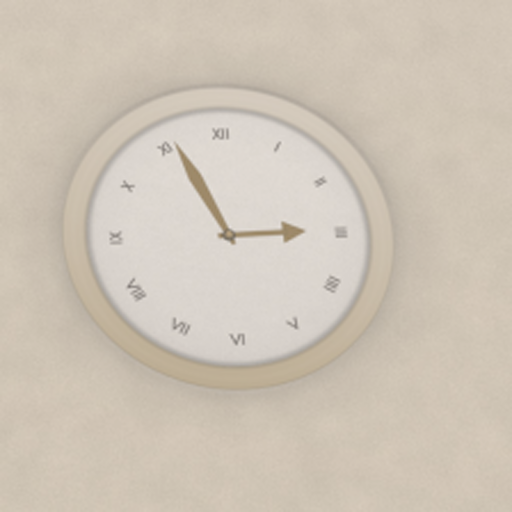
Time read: 2:56
